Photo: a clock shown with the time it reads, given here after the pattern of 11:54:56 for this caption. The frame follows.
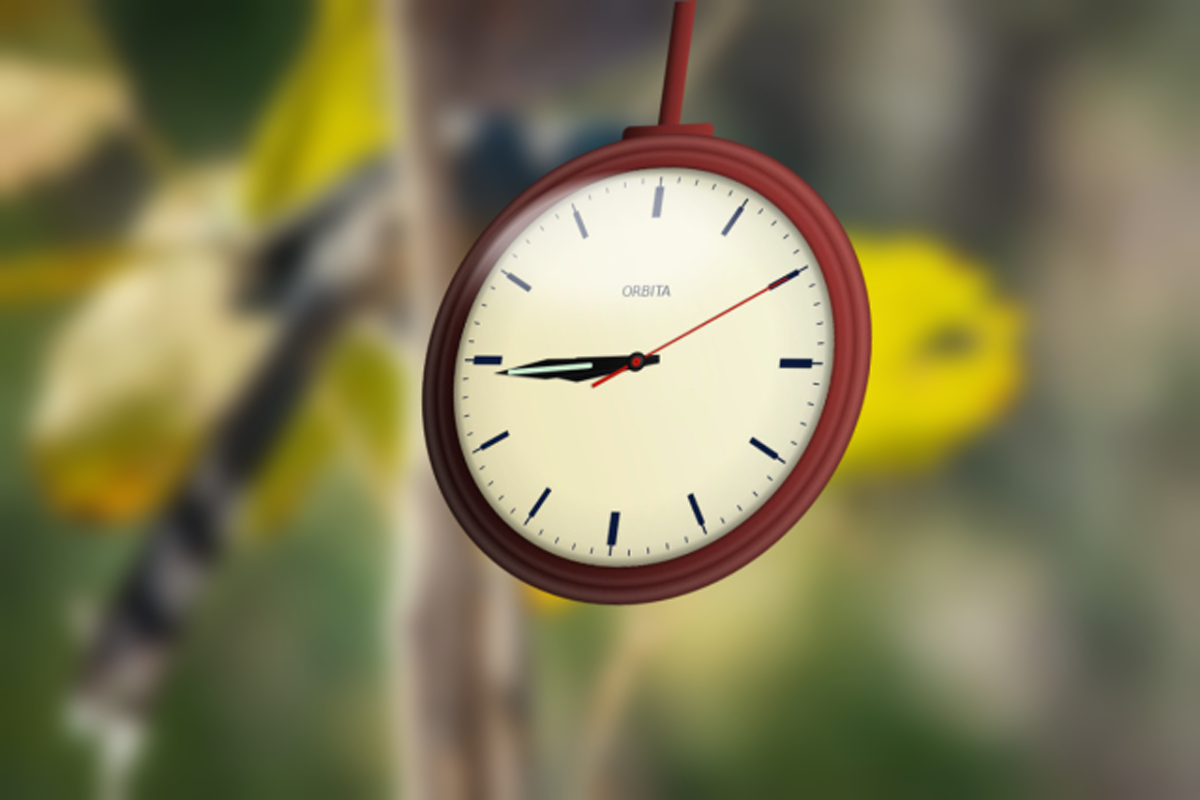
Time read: 8:44:10
